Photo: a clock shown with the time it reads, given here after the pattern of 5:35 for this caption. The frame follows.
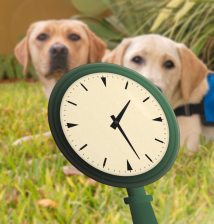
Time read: 1:27
